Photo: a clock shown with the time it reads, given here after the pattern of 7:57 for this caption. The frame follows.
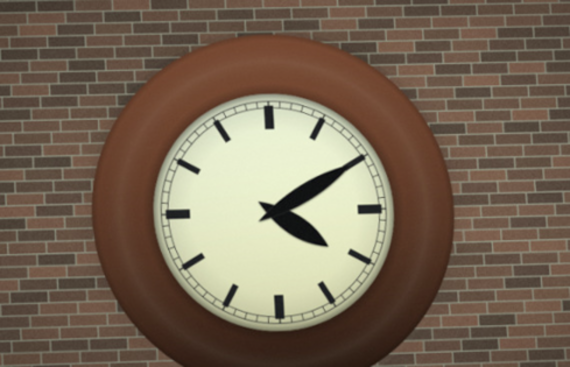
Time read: 4:10
